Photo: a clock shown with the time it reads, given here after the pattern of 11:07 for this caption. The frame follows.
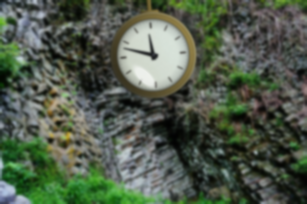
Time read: 11:48
